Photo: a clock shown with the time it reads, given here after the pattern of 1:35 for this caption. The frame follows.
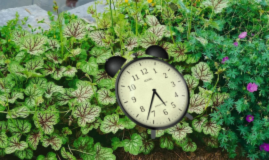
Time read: 5:37
